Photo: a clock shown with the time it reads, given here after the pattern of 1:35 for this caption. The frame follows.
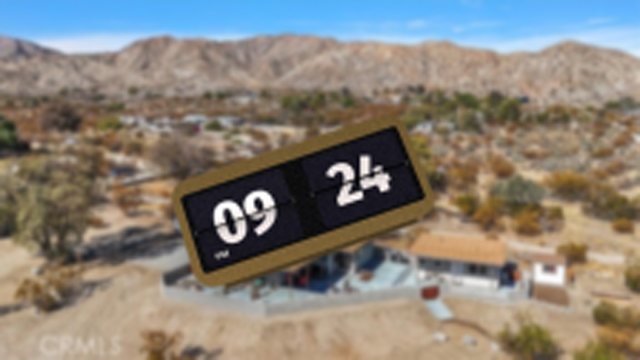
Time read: 9:24
